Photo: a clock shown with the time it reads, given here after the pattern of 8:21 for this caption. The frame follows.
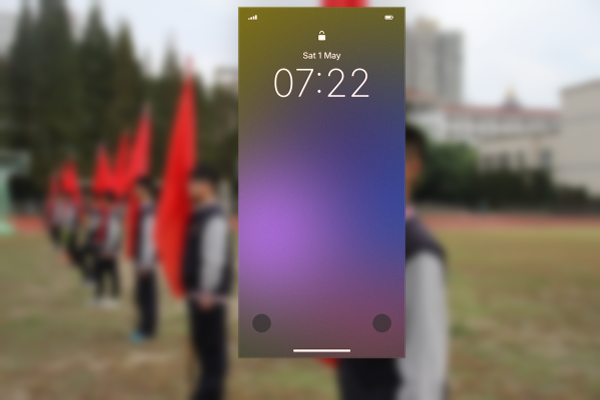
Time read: 7:22
